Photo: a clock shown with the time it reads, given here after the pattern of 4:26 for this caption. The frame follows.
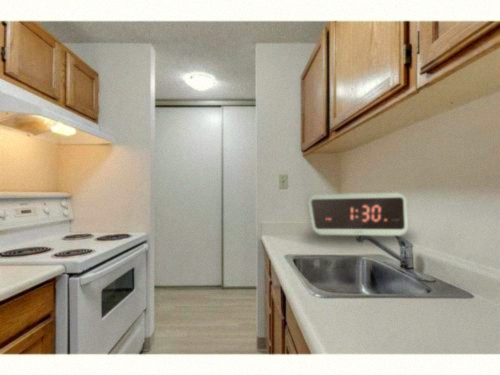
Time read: 1:30
